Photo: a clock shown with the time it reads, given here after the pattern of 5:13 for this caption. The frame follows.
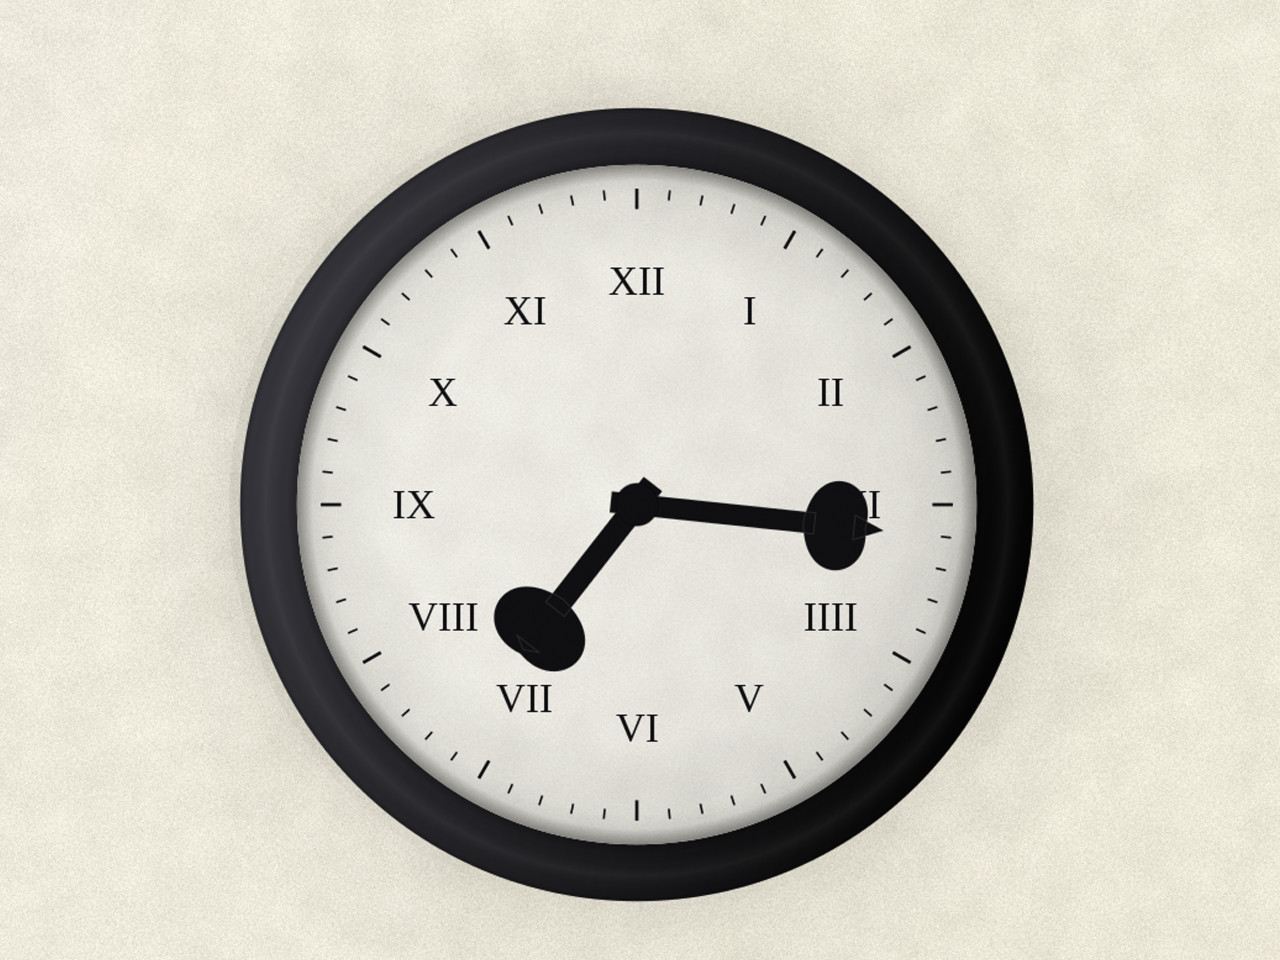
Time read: 7:16
